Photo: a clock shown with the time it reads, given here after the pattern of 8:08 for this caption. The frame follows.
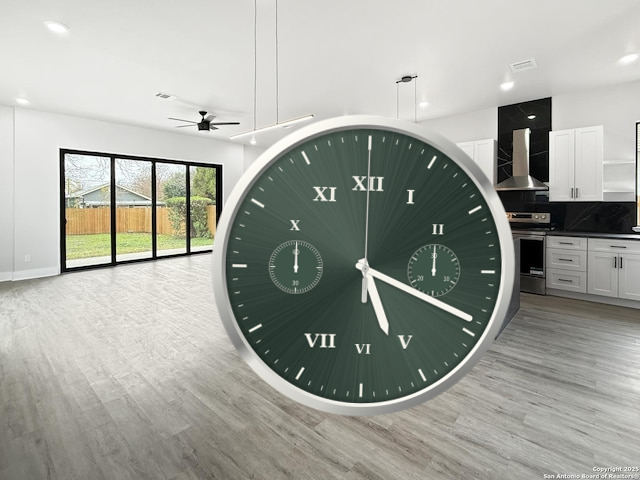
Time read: 5:19
